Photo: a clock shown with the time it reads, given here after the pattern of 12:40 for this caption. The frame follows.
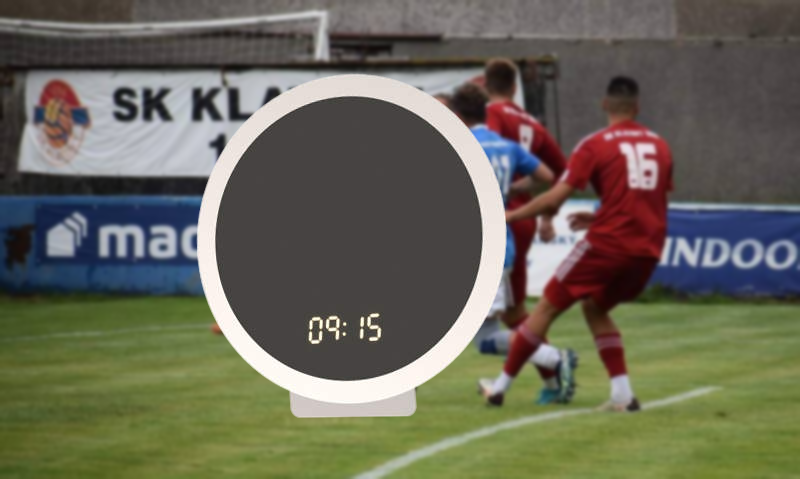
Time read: 9:15
